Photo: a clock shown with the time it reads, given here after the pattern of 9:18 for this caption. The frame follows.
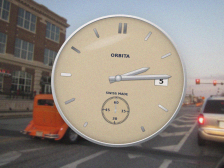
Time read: 2:14
